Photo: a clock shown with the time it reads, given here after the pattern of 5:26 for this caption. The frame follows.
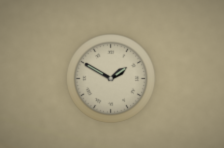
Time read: 1:50
